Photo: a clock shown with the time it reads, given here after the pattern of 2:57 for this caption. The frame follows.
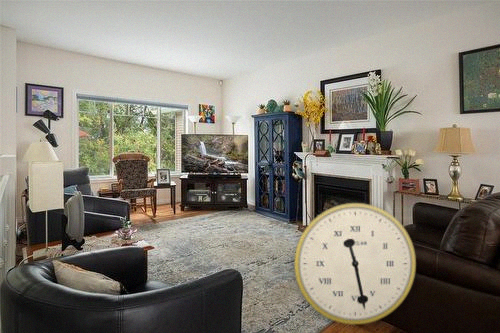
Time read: 11:28
